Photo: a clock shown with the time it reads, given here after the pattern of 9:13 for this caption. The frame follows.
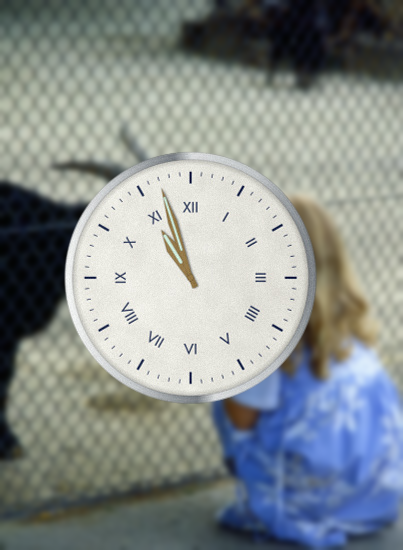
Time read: 10:57
